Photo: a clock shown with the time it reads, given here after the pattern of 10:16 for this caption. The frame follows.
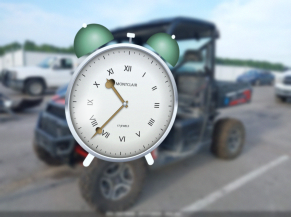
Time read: 10:37
